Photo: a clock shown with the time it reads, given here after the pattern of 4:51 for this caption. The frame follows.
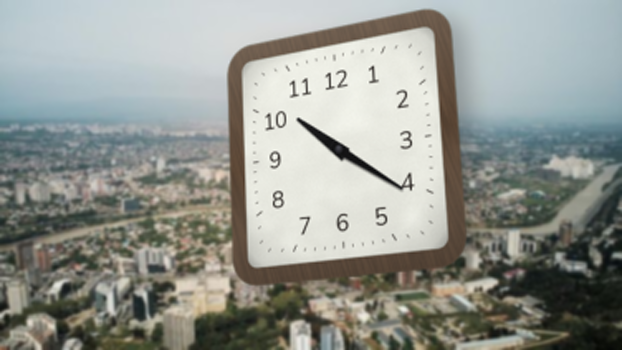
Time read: 10:21
